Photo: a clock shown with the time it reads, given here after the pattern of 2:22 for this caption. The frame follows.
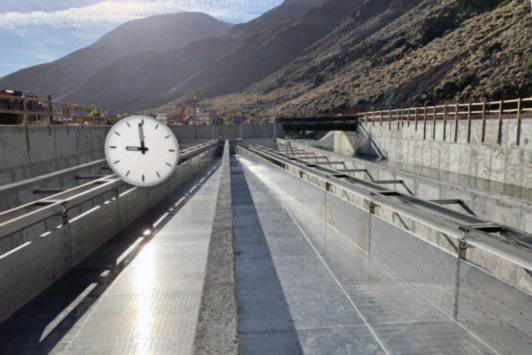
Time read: 8:59
